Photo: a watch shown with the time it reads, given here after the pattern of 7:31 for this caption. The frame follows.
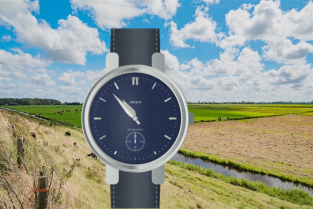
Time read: 10:53
